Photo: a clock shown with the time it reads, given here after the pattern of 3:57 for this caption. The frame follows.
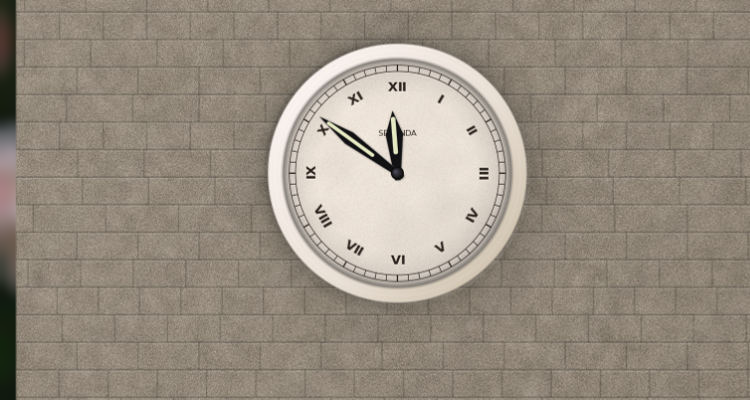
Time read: 11:51
